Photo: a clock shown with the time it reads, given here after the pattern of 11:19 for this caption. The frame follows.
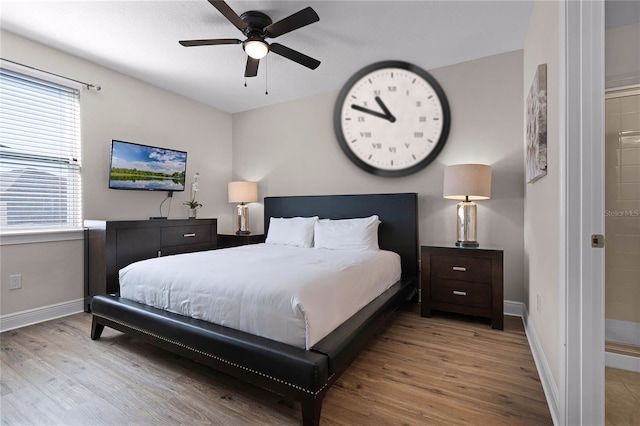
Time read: 10:48
